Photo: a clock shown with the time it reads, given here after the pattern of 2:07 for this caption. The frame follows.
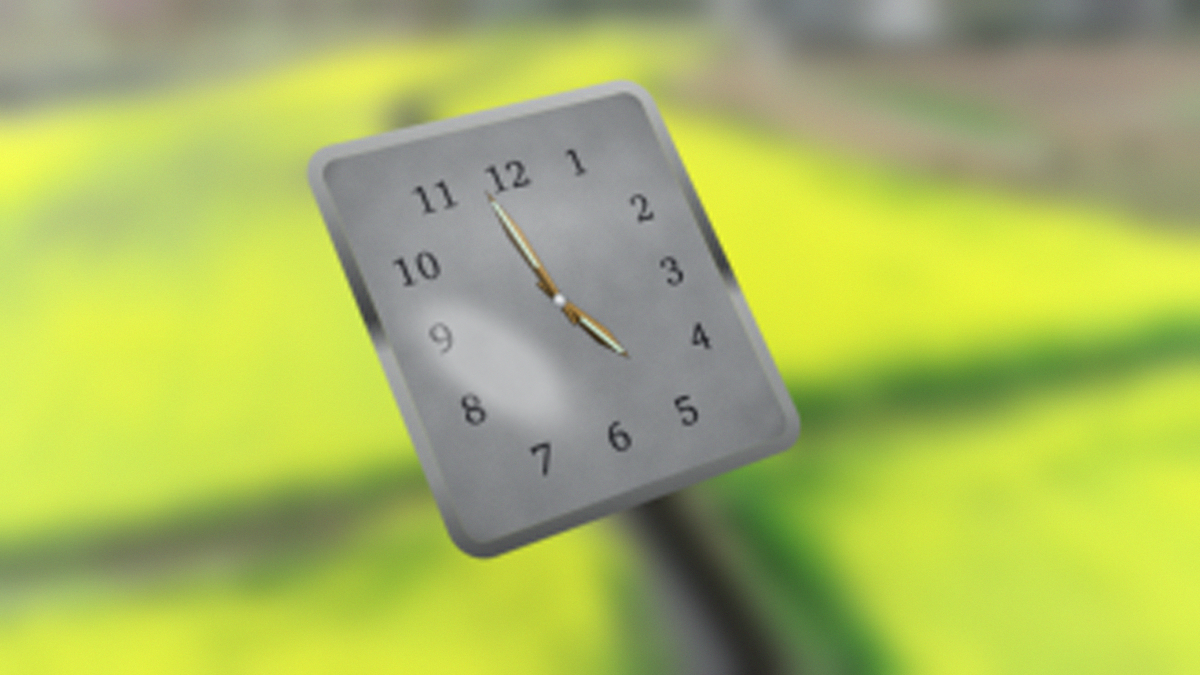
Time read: 4:58
